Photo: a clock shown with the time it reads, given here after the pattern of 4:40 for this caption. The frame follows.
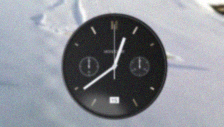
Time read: 12:39
